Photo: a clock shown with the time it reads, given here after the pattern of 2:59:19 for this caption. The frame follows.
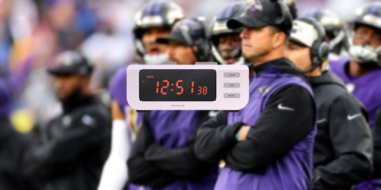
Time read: 12:51:38
